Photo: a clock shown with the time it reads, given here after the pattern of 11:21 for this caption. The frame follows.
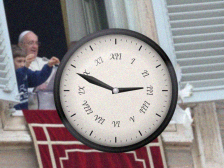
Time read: 2:49
